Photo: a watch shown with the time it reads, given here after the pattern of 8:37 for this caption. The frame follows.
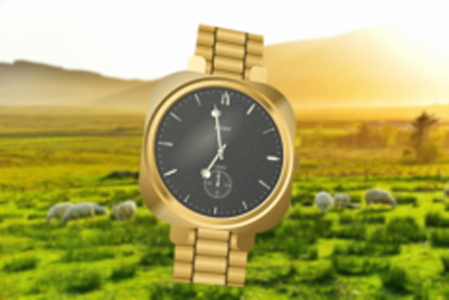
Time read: 6:58
